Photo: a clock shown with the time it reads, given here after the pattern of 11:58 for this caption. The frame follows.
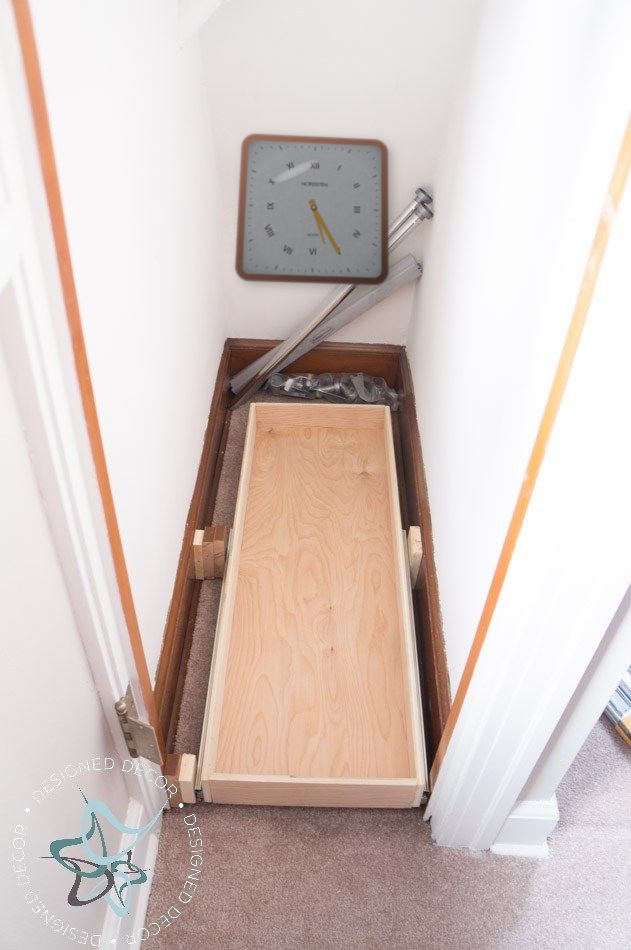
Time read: 5:25
